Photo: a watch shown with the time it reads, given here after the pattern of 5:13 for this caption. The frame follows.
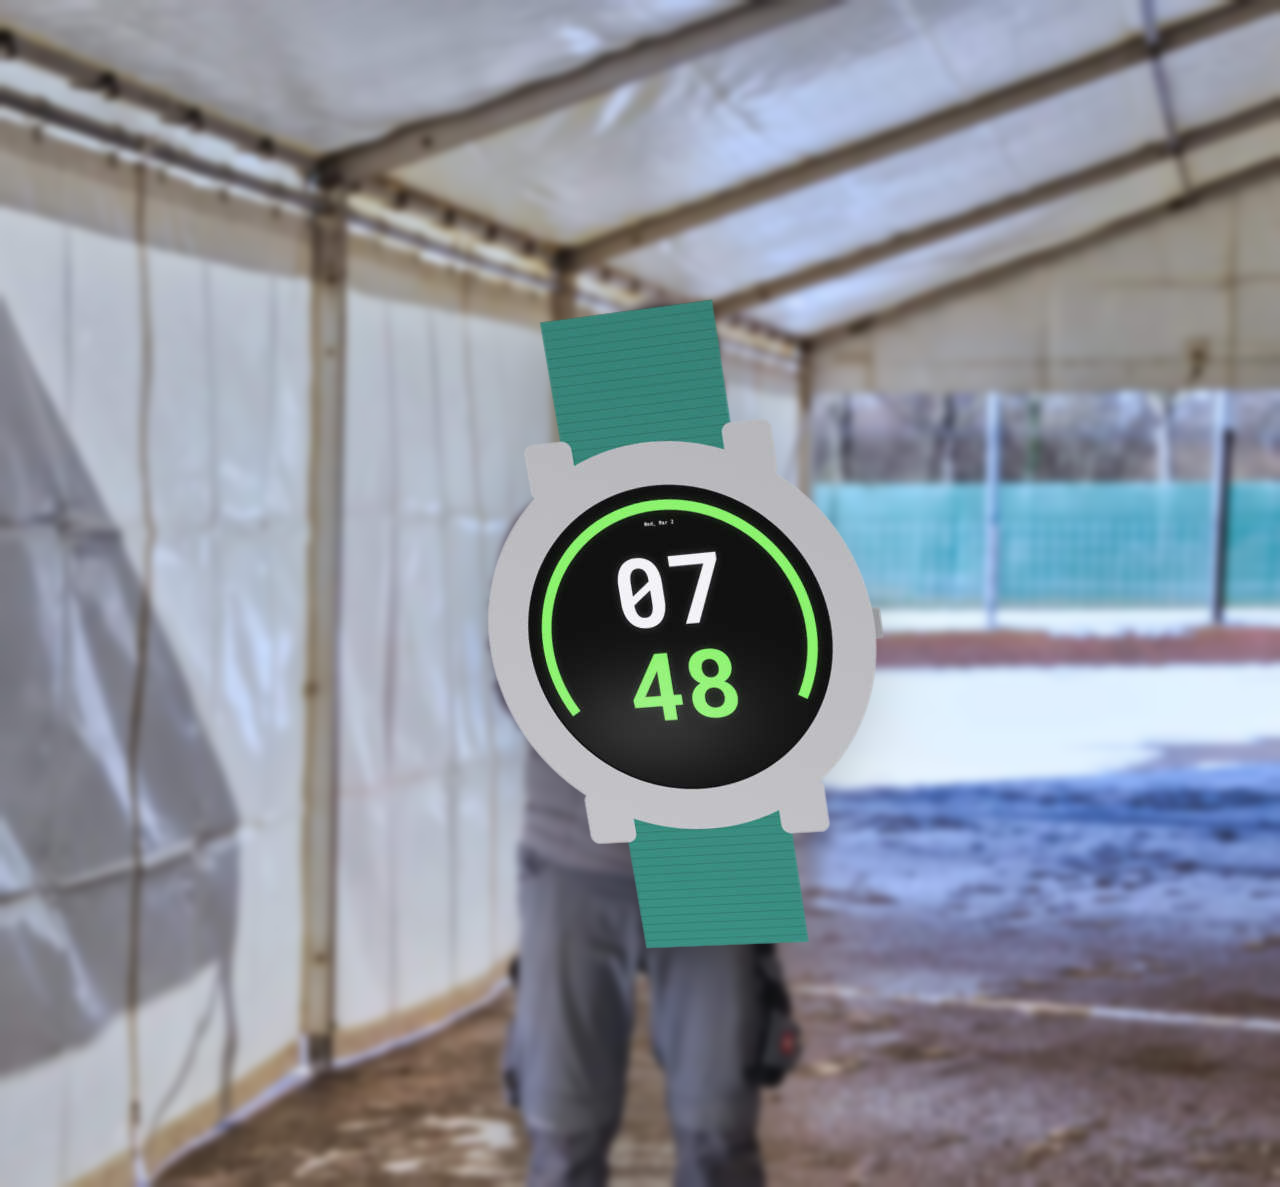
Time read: 7:48
